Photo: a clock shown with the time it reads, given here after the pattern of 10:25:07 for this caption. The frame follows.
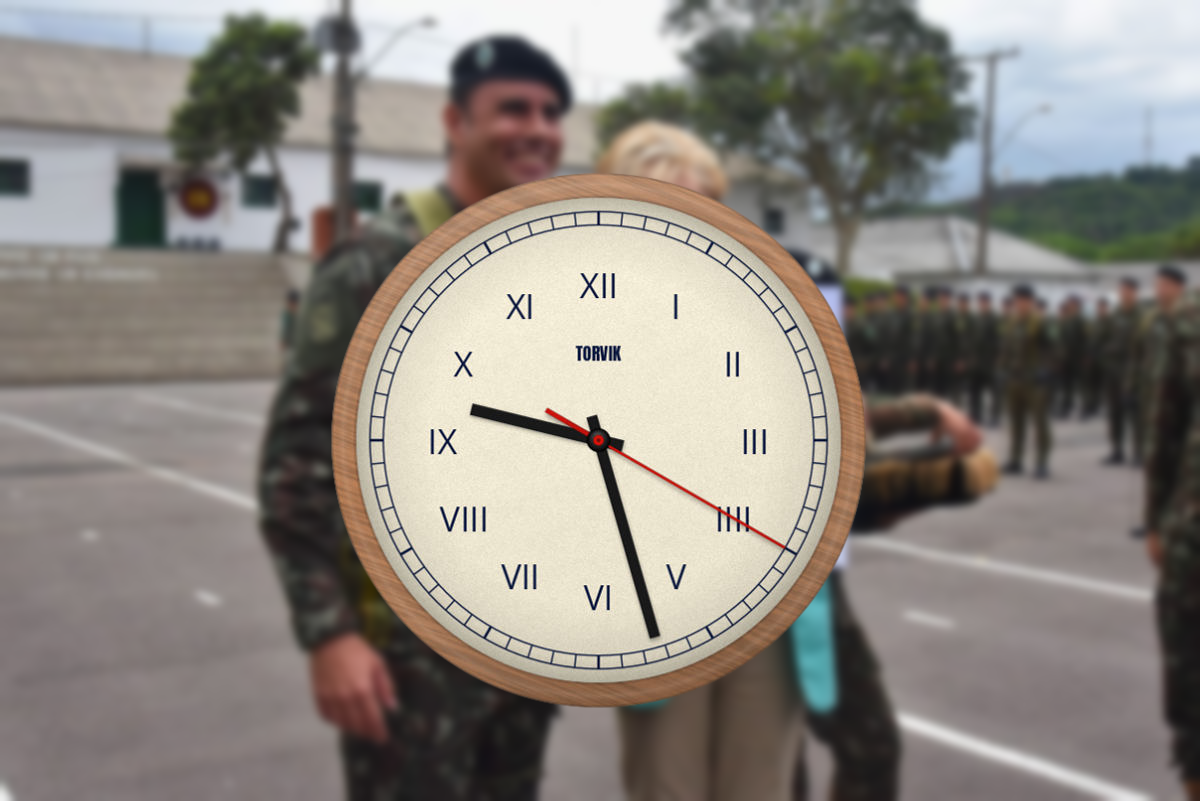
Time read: 9:27:20
